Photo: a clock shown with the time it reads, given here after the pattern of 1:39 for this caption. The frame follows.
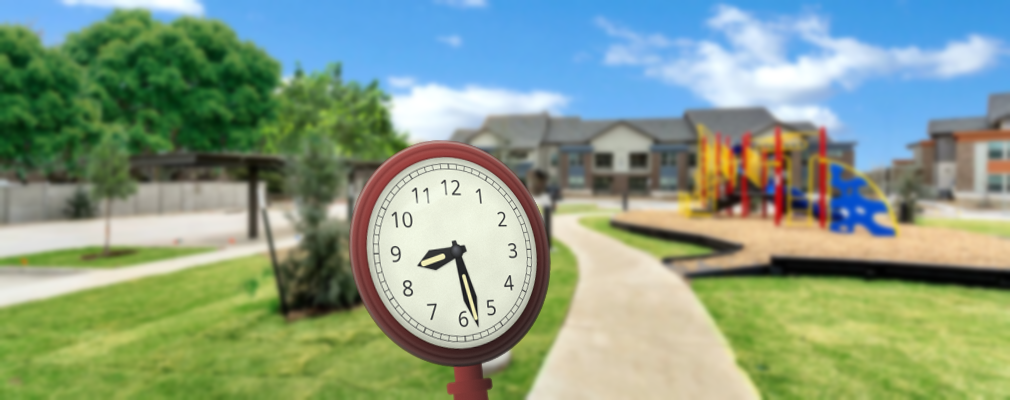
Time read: 8:28
